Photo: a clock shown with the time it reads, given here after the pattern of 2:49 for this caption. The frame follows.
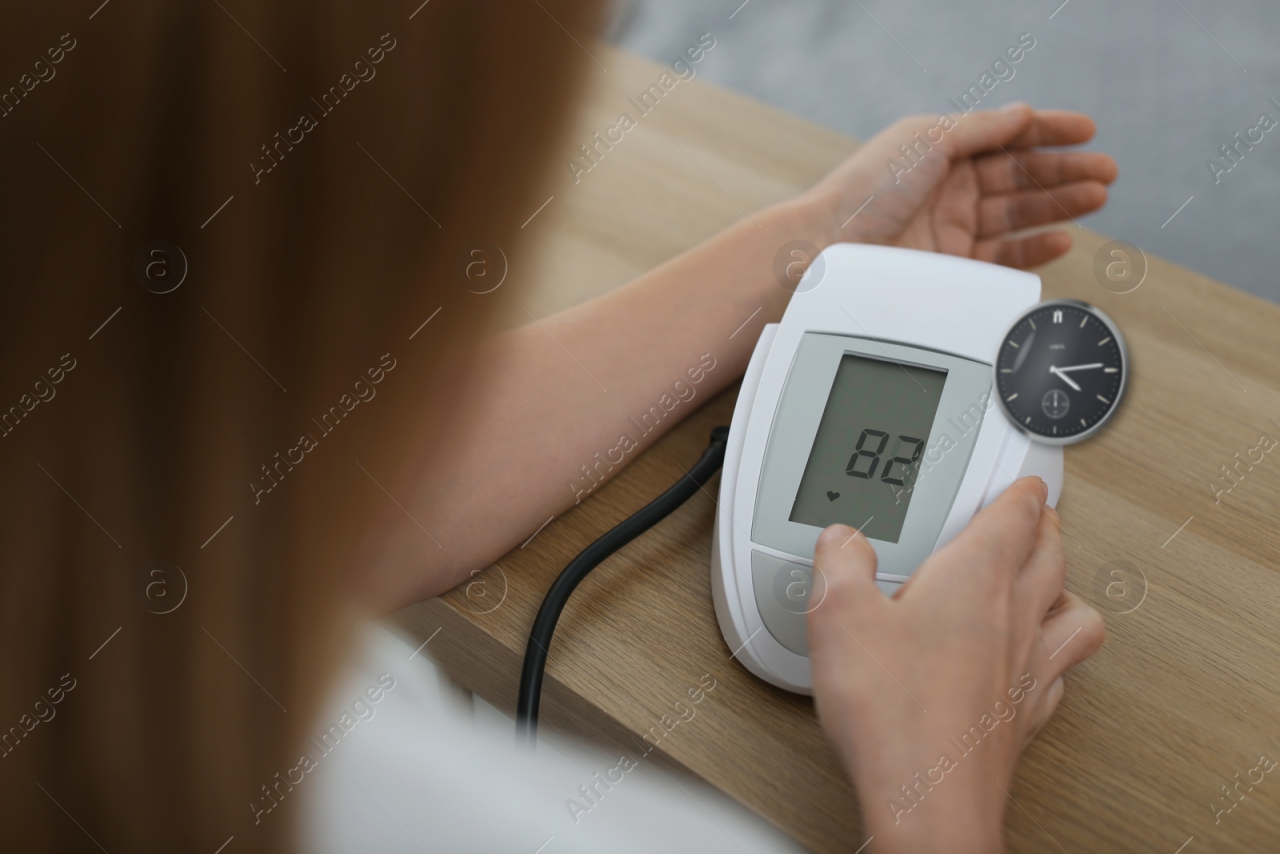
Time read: 4:14
